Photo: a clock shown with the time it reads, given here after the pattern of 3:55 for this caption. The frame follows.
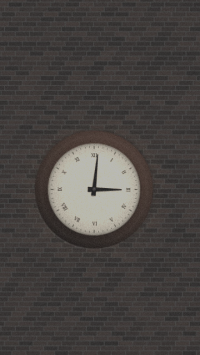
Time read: 3:01
